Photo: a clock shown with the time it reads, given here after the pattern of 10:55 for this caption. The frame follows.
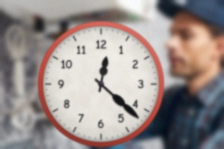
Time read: 12:22
